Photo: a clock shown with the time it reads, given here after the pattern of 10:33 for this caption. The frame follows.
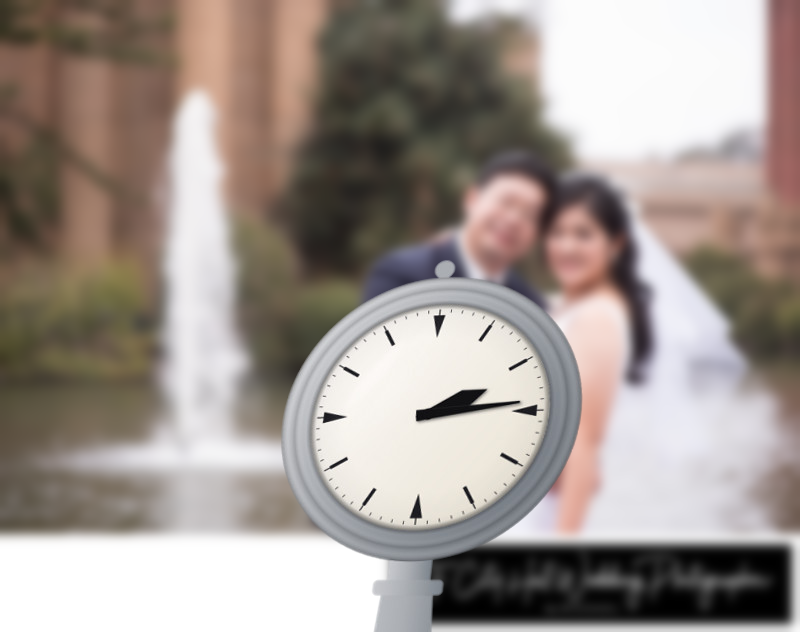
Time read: 2:14
